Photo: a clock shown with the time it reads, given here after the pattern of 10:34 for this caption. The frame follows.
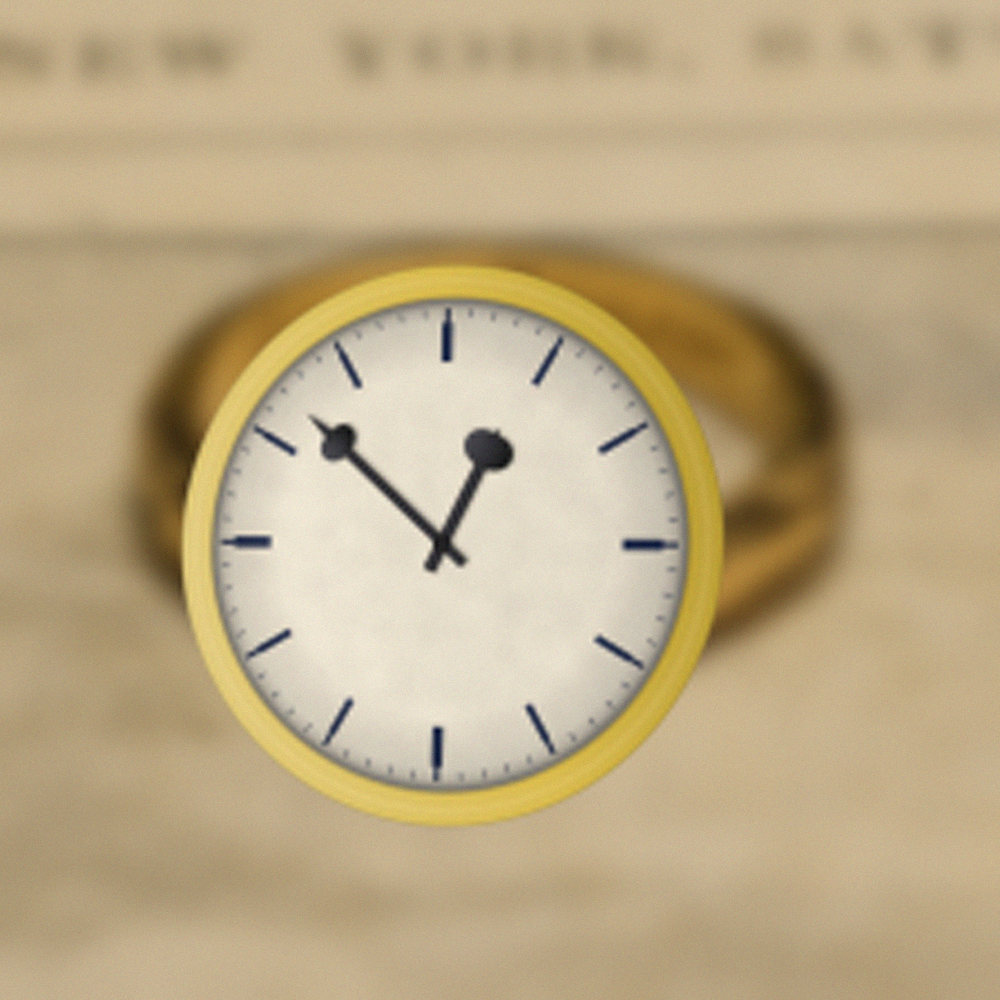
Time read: 12:52
